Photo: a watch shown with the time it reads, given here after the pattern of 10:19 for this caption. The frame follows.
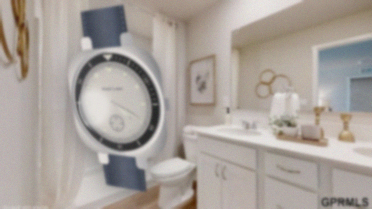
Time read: 4:20
